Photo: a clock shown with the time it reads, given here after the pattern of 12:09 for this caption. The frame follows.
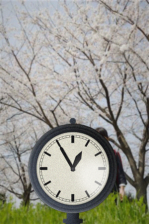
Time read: 12:55
